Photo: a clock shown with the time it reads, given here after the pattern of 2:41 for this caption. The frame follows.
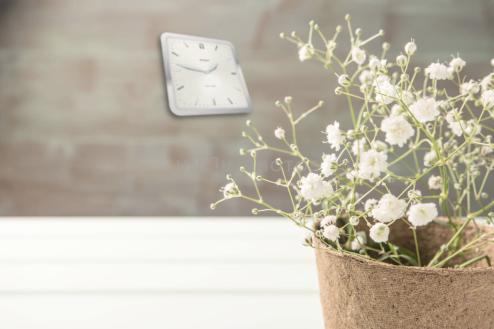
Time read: 1:47
